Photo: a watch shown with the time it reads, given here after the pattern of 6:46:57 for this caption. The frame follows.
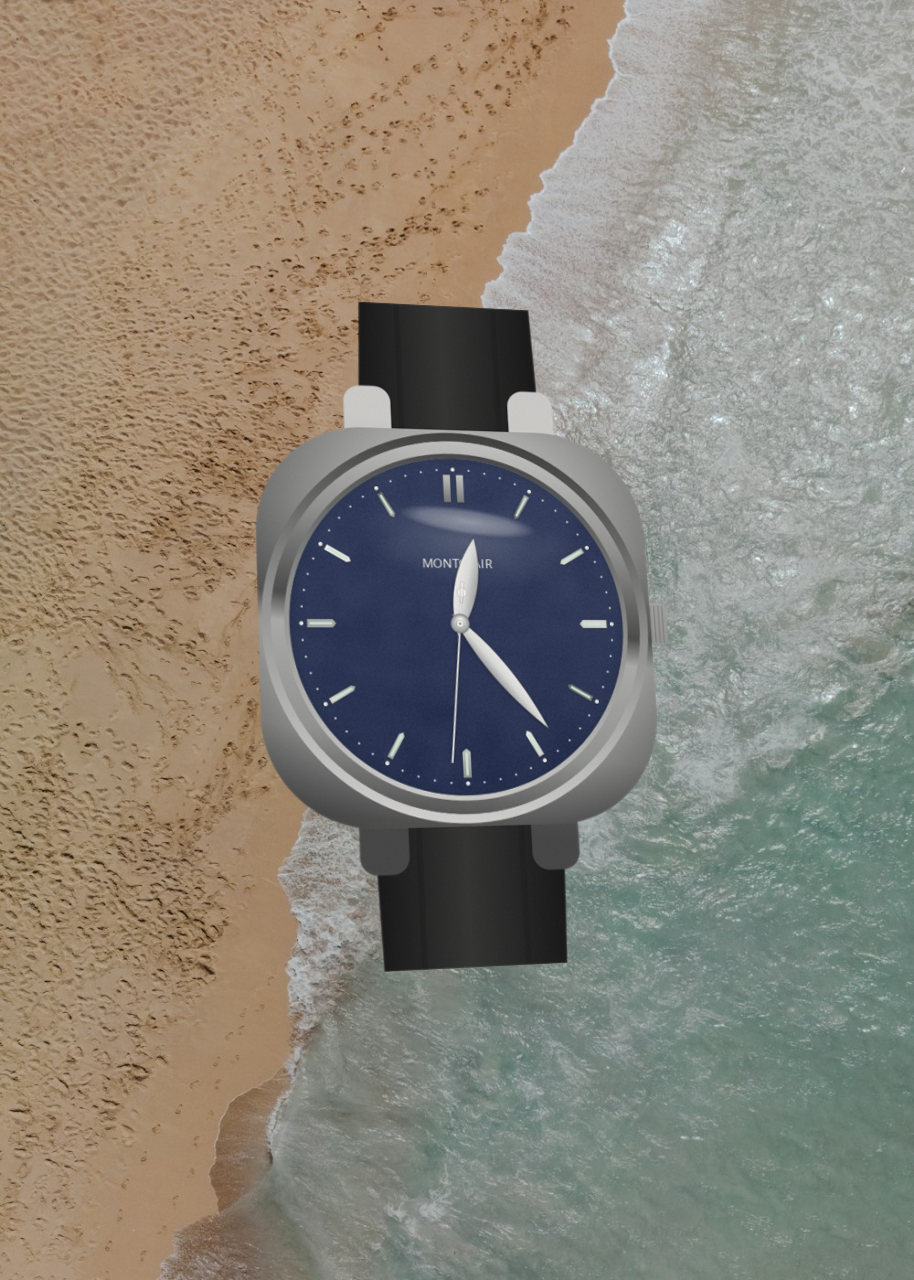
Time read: 12:23:31
